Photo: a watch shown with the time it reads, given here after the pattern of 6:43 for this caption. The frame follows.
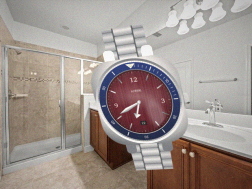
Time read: 6:41
